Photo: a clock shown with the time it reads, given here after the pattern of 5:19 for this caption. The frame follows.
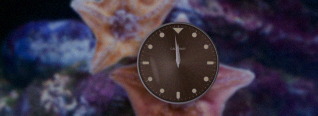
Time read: 11:59
